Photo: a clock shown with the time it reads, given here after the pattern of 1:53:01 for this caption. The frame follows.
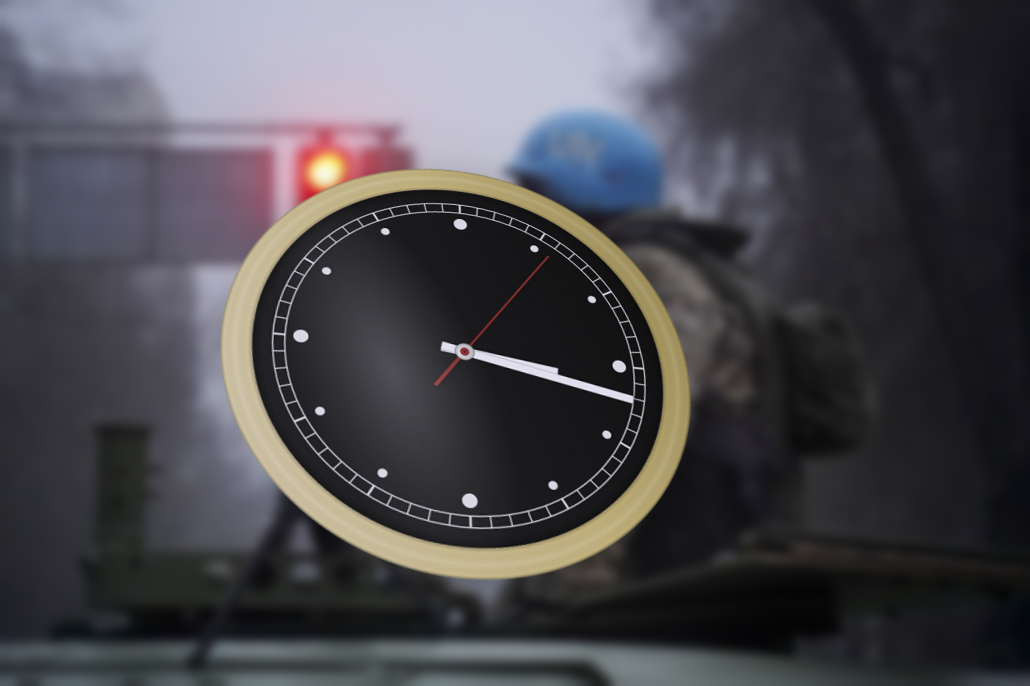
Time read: 3:17:06
